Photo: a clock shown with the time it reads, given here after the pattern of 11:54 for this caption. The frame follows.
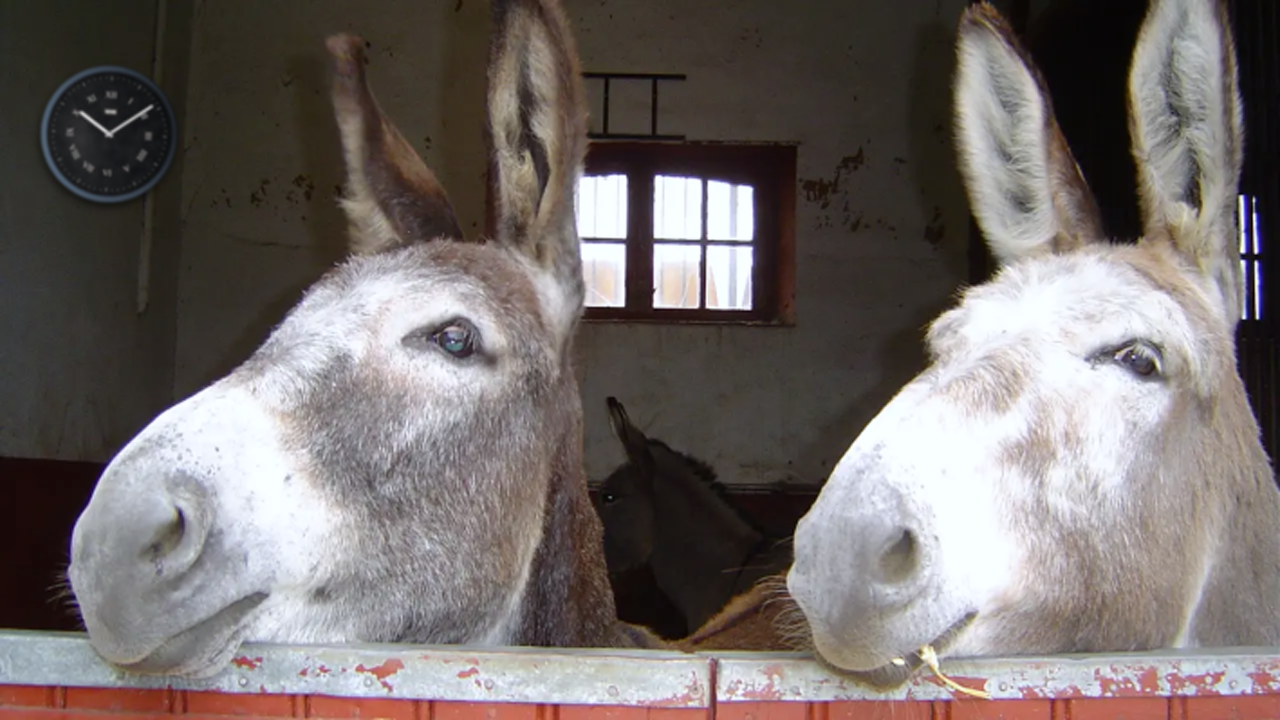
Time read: 10:09
